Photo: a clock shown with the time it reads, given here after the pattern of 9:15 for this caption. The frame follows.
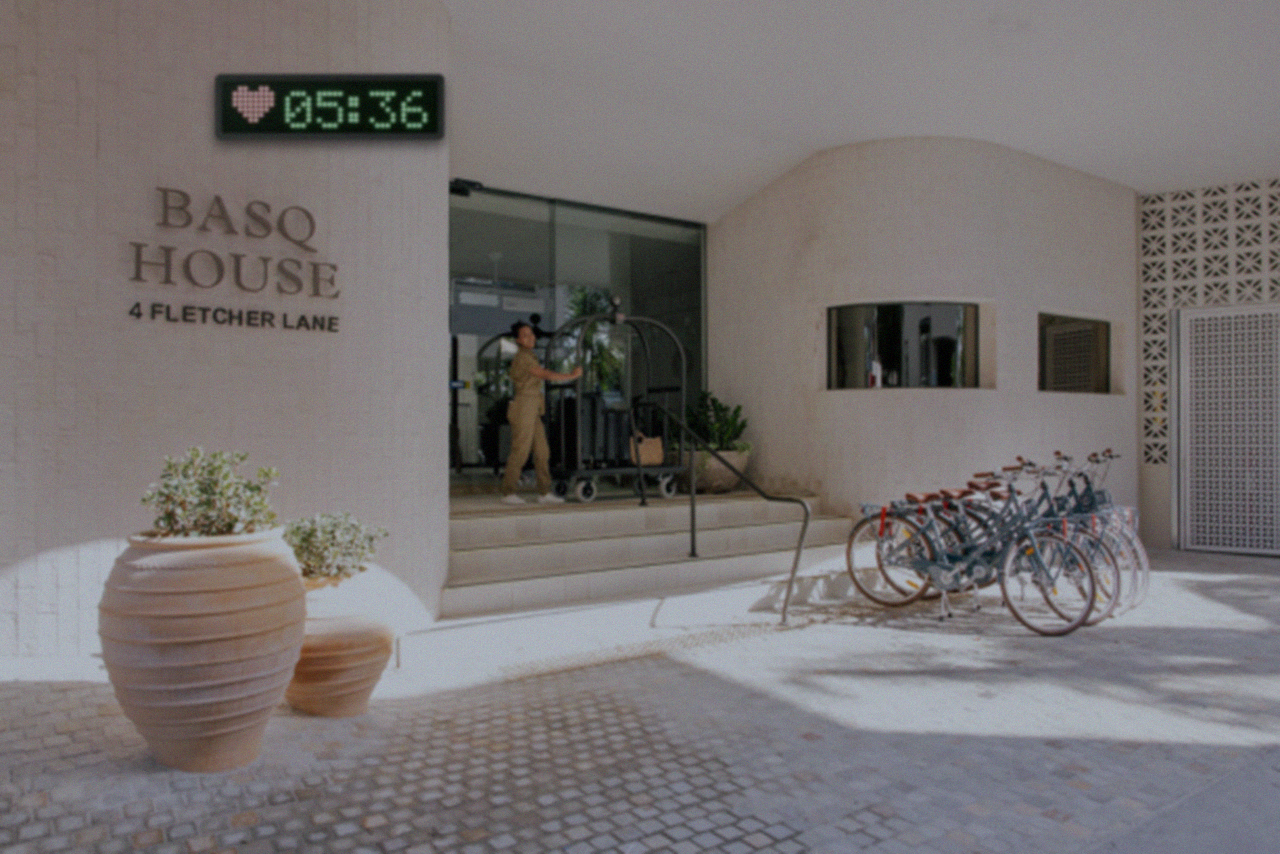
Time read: 5:36
